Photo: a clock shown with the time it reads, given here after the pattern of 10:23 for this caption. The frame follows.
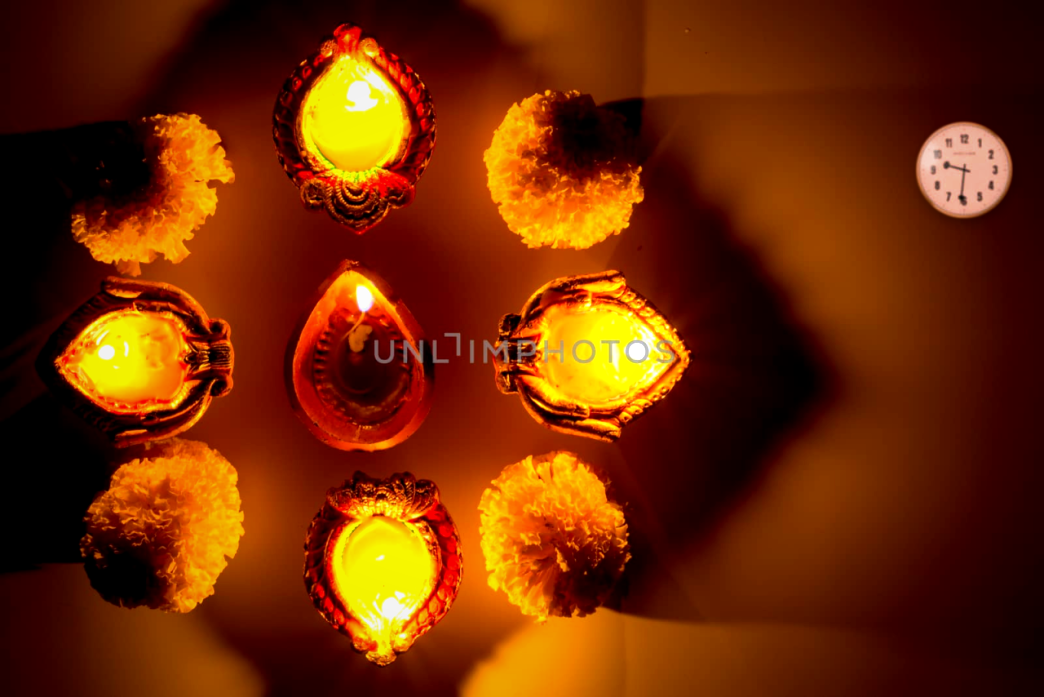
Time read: 9:31
